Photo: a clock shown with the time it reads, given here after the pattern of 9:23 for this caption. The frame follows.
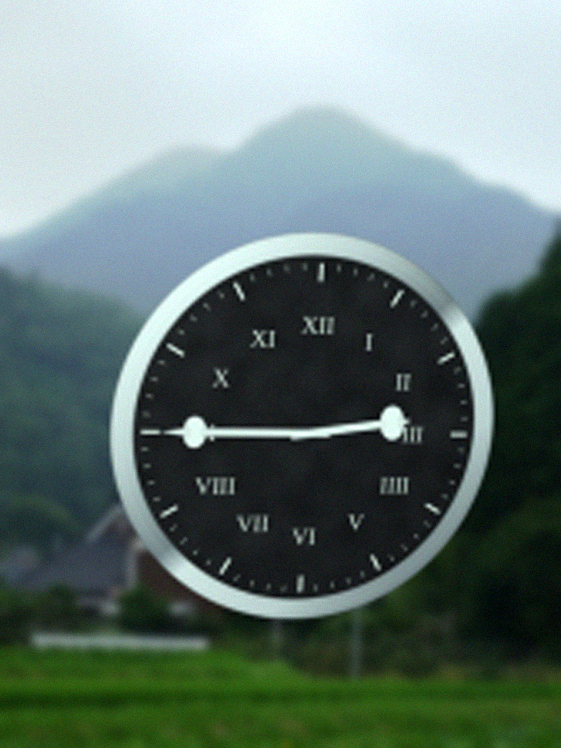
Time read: 2:45
